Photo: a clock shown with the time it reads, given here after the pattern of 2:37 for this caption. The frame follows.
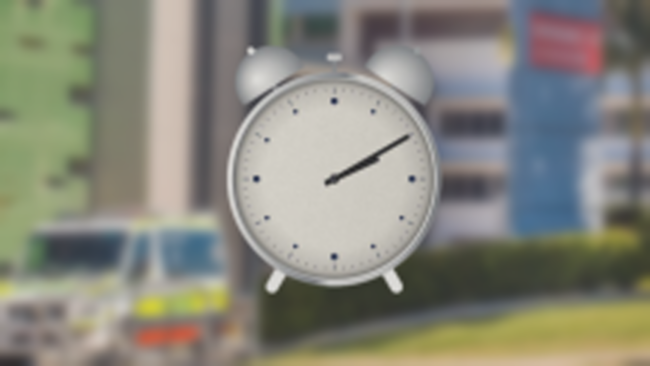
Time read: 2:10
